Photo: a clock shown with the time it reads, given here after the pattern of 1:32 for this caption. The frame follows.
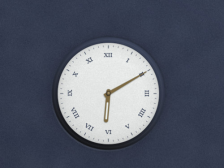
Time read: 6:10
